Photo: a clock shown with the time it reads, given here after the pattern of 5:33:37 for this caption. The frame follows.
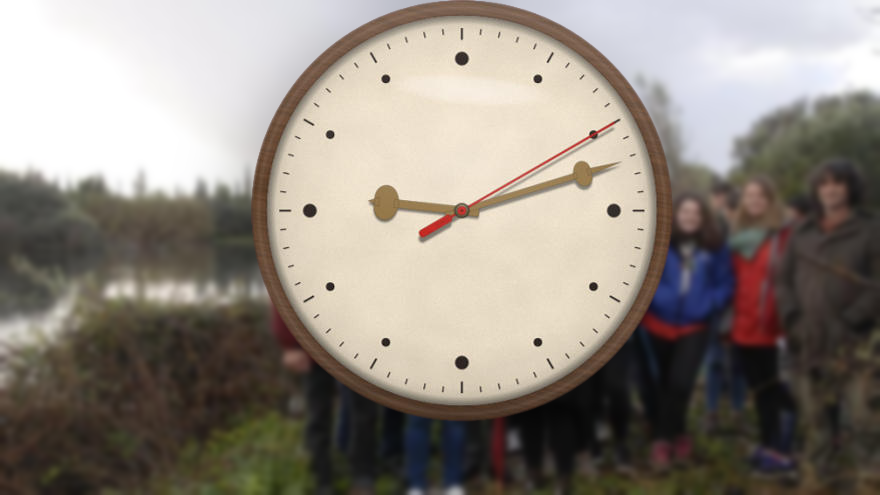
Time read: 9:12:10
